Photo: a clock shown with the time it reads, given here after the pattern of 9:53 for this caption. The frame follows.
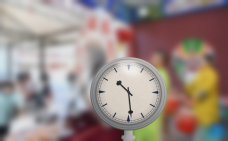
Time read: 10:29
